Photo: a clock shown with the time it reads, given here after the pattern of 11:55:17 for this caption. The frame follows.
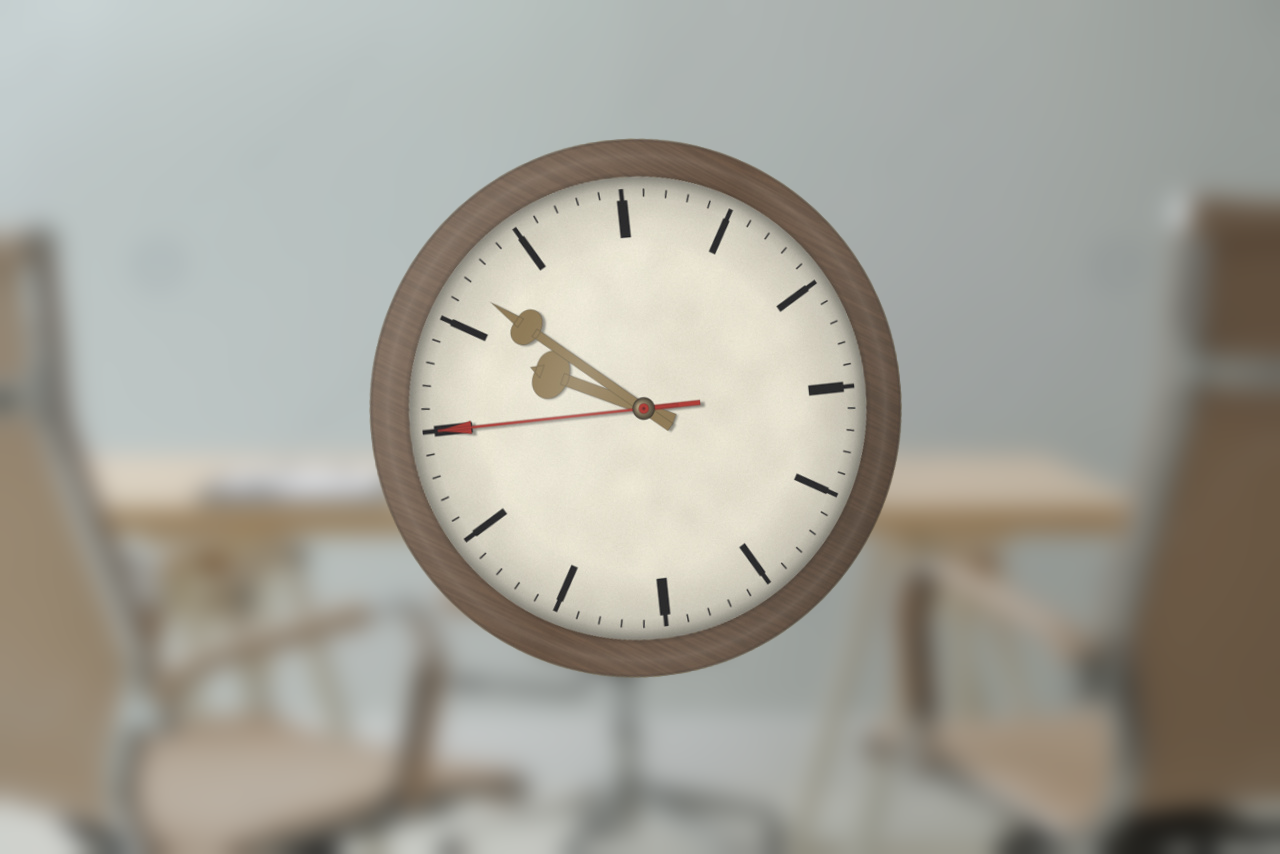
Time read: 9:51:45
